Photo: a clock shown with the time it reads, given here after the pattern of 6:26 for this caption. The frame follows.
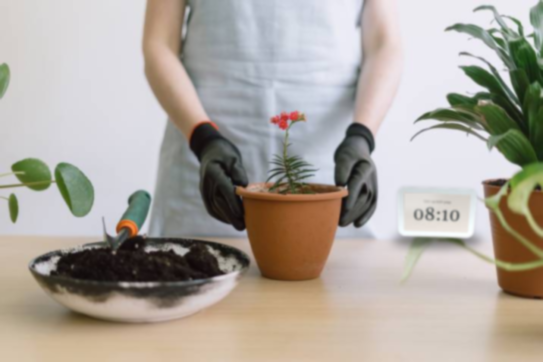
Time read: 8:10
